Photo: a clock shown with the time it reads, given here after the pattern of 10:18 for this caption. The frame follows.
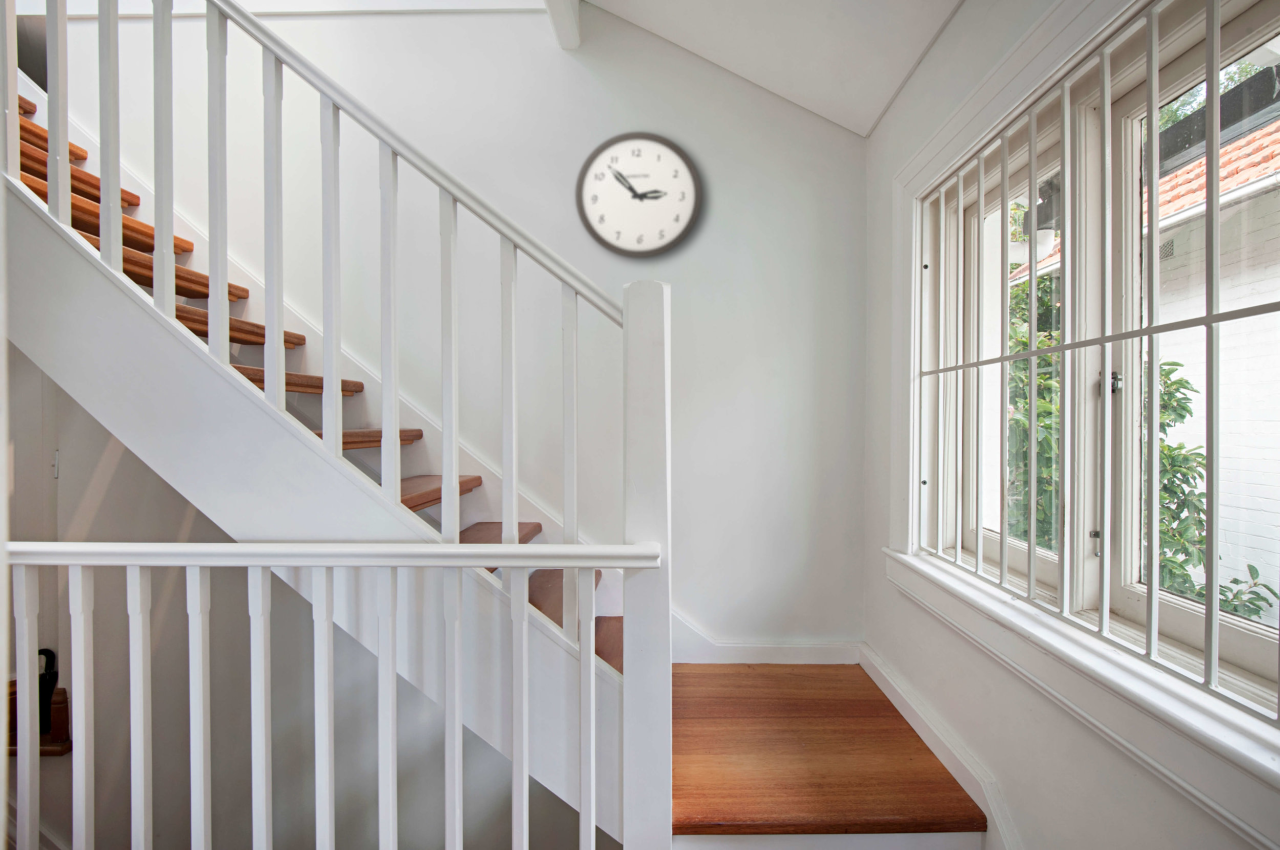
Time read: 2:53
